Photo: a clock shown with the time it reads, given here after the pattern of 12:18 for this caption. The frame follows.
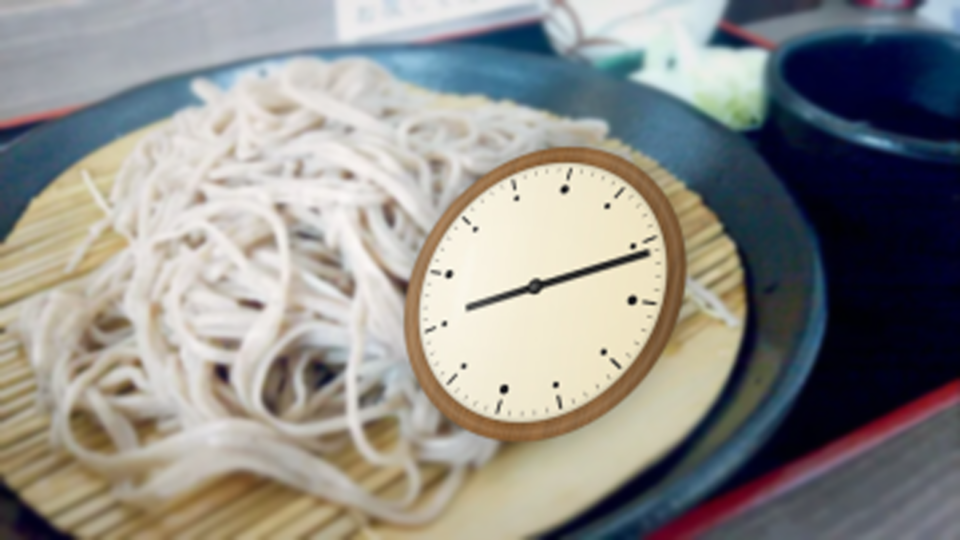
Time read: 8:11
